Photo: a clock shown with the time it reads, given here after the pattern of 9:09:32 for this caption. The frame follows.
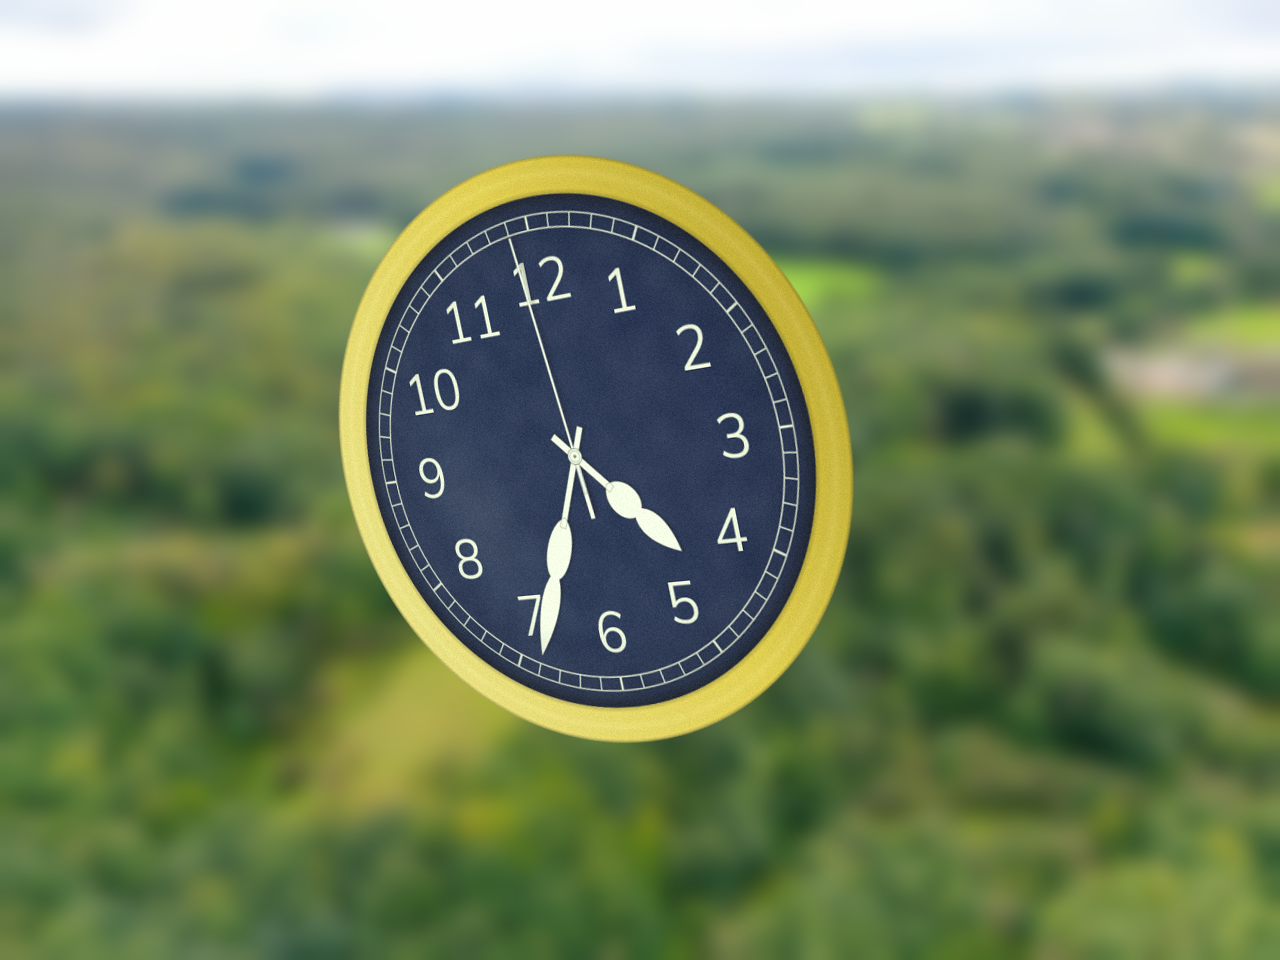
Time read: 4:33:59
